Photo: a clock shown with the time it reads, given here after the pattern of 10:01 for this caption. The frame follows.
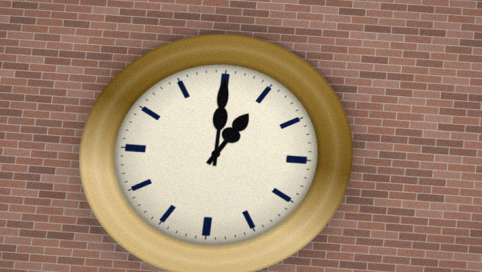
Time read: 1:00
